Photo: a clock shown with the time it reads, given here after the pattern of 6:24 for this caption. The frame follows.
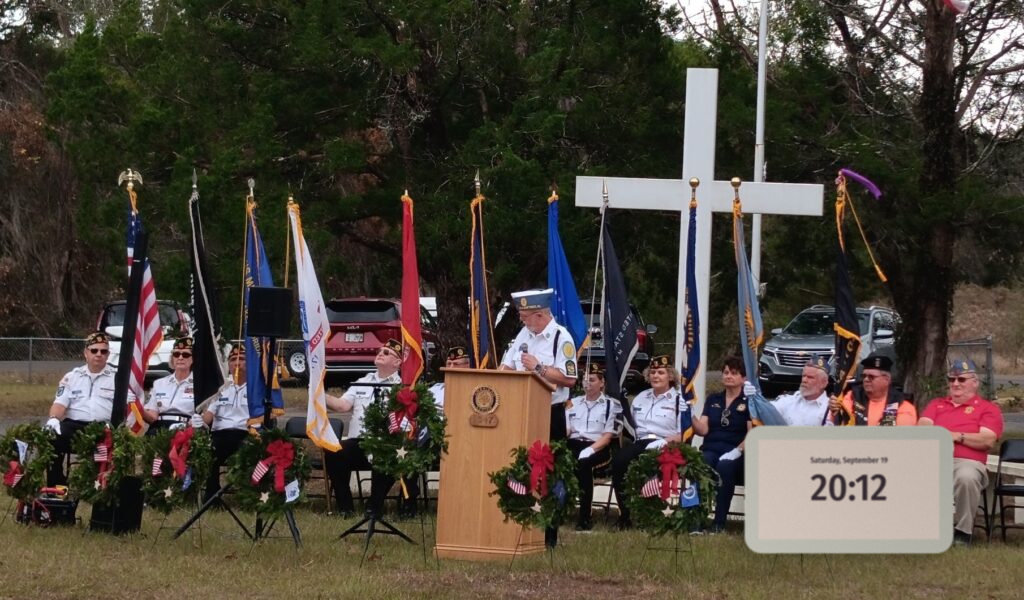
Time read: 20:12
